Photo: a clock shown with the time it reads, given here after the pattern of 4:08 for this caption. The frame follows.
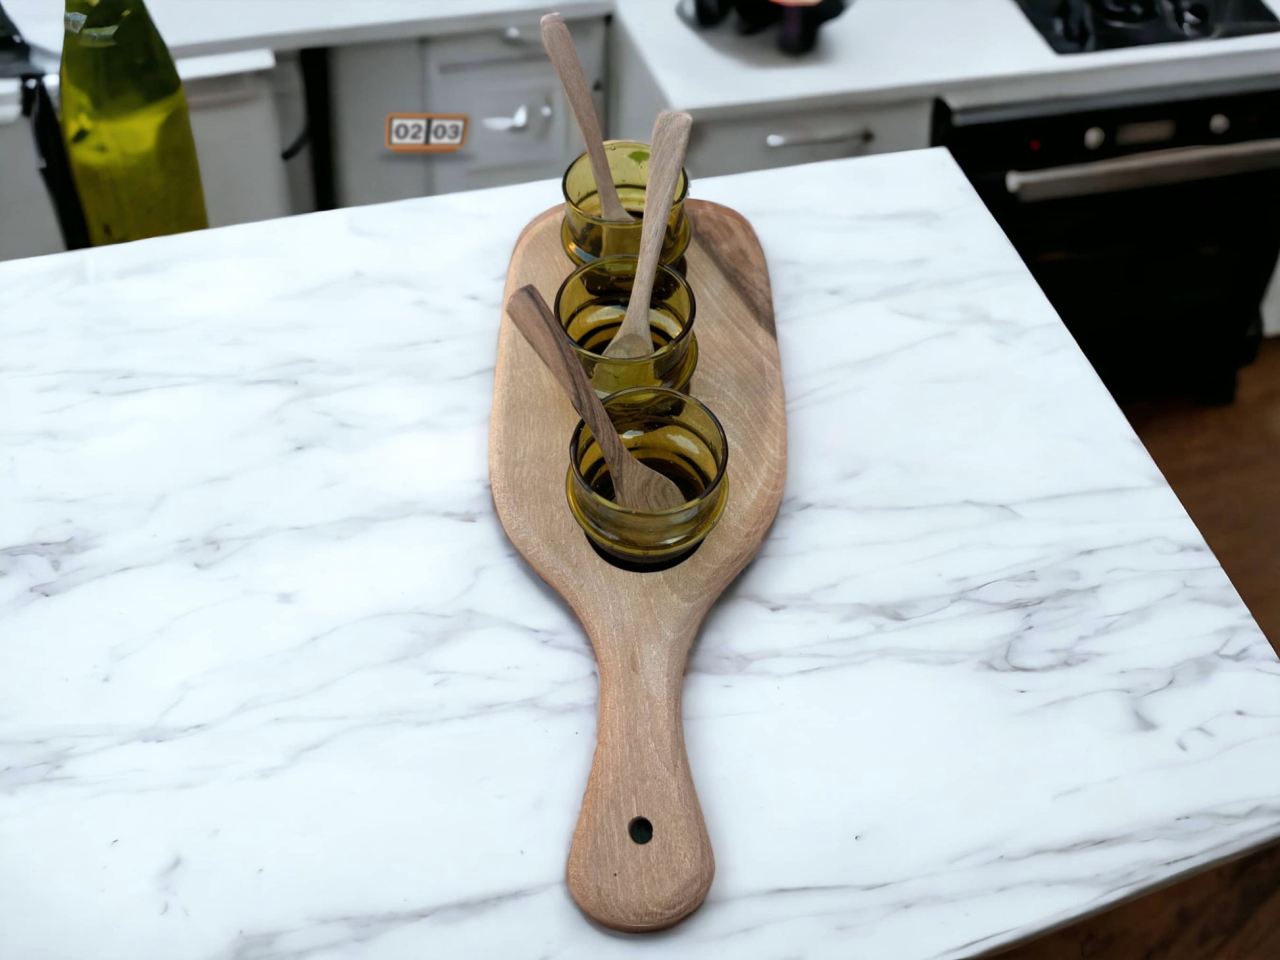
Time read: 2:03
